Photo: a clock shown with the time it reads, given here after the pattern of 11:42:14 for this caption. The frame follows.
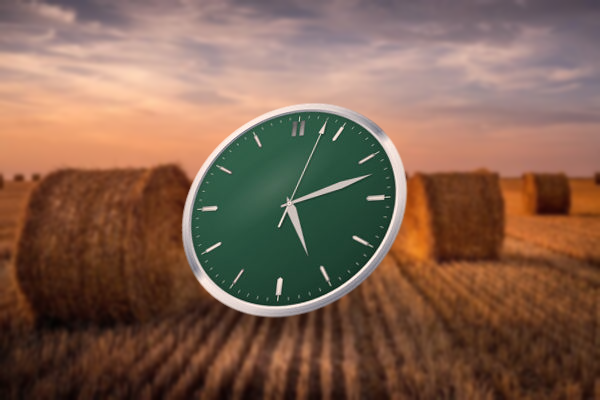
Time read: 5:12:03
